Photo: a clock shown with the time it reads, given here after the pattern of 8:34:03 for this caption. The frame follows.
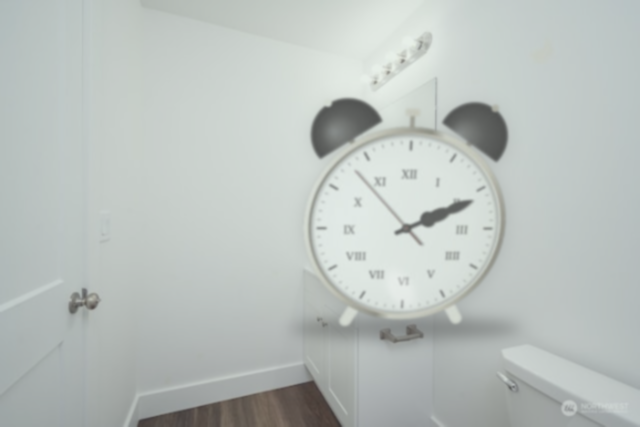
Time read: 2:10:53
